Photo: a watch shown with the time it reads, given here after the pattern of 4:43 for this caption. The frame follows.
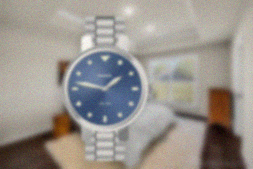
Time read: 1:47
